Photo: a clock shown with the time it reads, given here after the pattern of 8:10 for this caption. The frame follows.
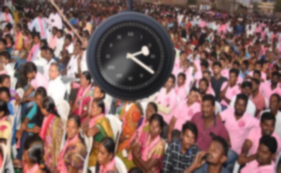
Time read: 2:21
